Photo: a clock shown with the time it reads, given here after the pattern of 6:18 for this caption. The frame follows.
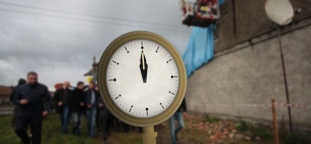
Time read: 12:00
